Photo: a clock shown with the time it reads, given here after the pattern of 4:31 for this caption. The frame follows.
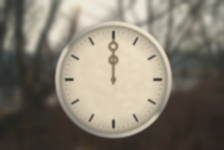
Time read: 12:00
